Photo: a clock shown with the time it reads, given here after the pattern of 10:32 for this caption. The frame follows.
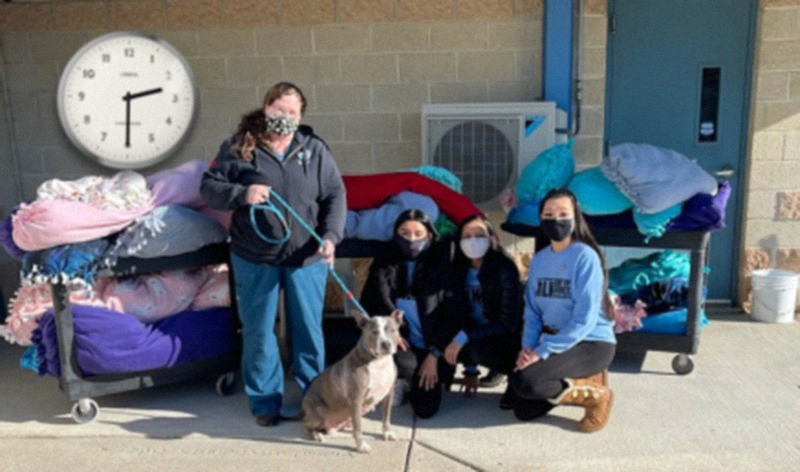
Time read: 2:30
